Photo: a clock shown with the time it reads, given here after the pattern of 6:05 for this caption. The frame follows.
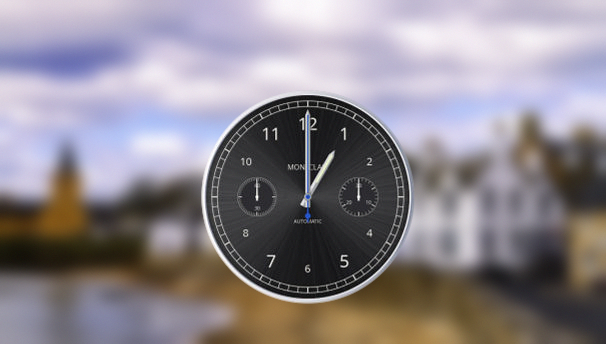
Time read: 1:00
